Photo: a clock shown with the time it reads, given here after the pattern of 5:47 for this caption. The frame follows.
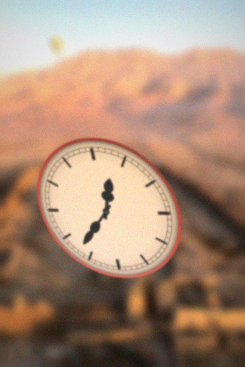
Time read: 12:37
